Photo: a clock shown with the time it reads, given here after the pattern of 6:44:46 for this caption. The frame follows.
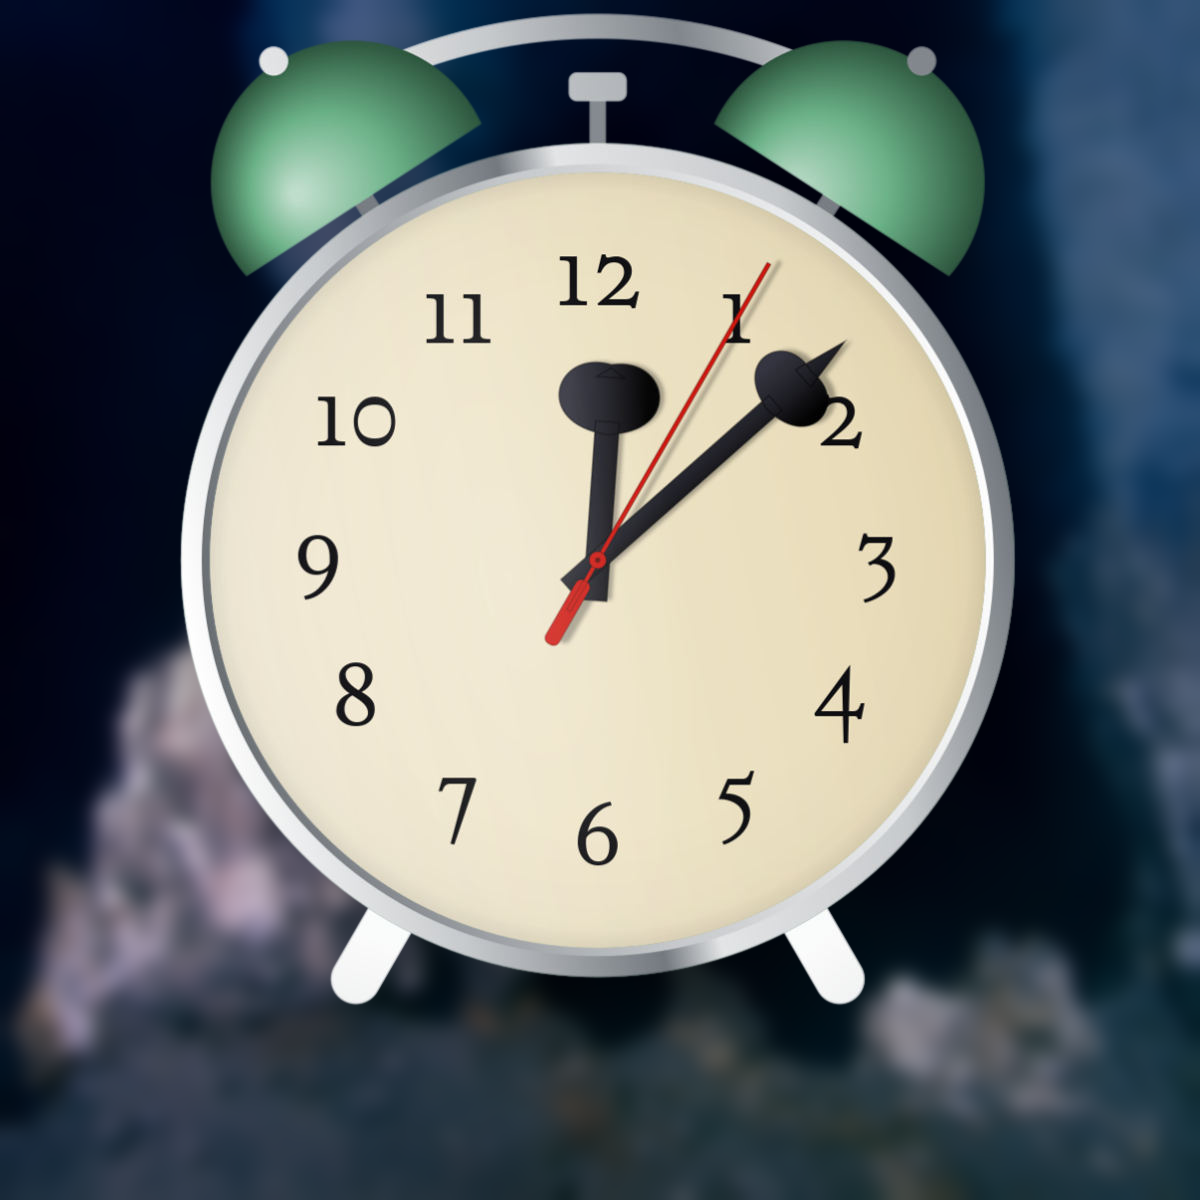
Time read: 12:08:05
